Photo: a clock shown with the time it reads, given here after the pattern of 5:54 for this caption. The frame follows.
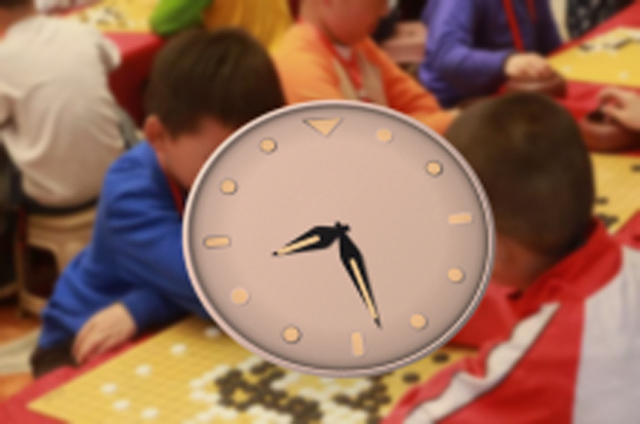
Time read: 8:28
